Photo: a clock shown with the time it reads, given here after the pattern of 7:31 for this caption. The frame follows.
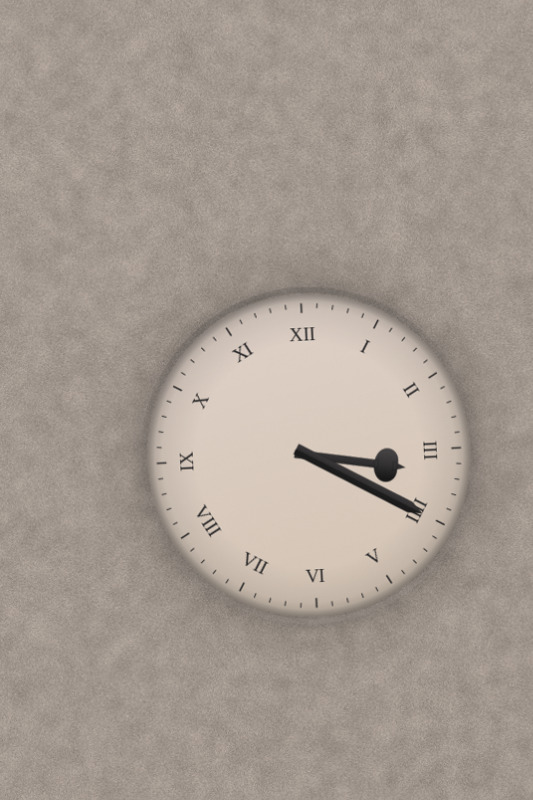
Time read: 3:20
